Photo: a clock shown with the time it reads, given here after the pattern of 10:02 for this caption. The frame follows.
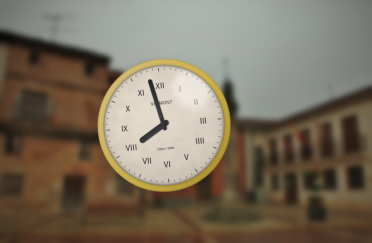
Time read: 7:58
